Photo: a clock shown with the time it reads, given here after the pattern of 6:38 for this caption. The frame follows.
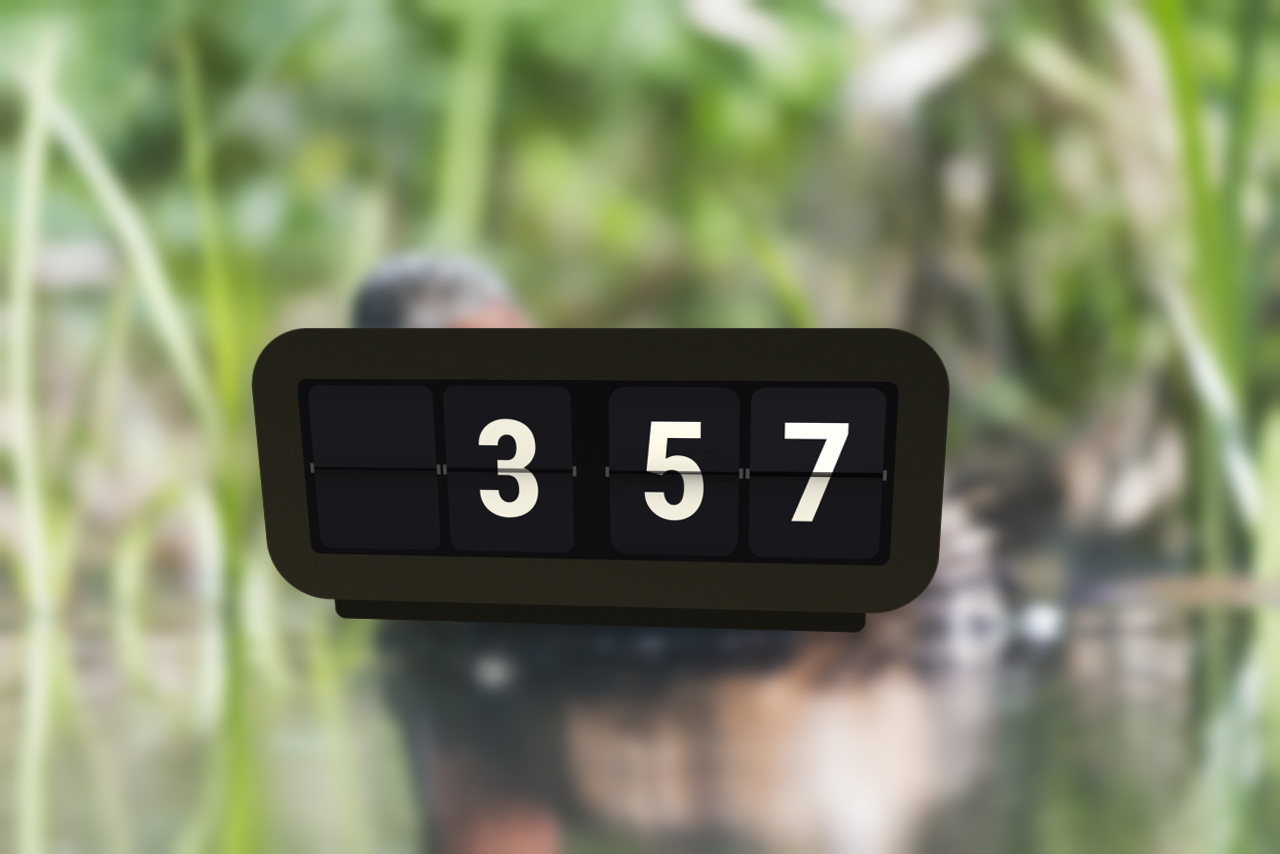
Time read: 3:57
